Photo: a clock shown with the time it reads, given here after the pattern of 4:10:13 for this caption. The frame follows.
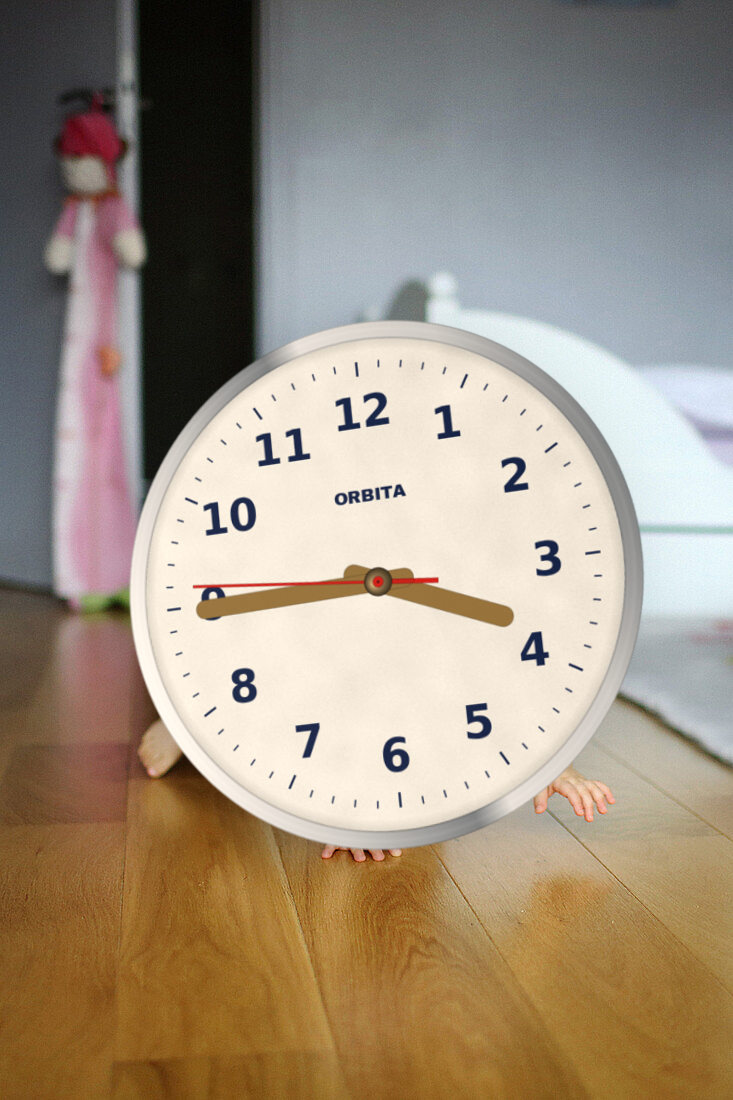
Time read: 3:44:46
